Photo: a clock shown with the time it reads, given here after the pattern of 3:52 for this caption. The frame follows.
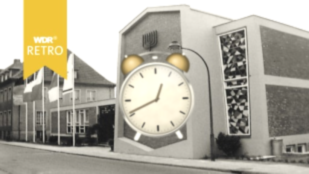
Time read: 12:41
